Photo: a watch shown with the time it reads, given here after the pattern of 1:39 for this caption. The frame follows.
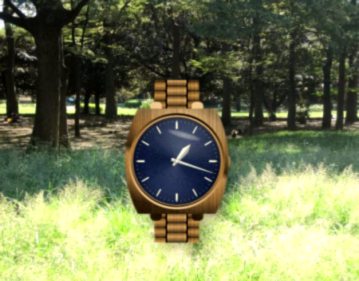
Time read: 1:18
